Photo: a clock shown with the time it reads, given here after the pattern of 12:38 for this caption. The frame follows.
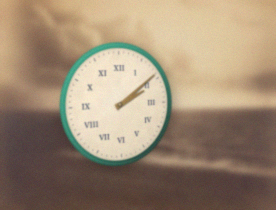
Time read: 2:09
